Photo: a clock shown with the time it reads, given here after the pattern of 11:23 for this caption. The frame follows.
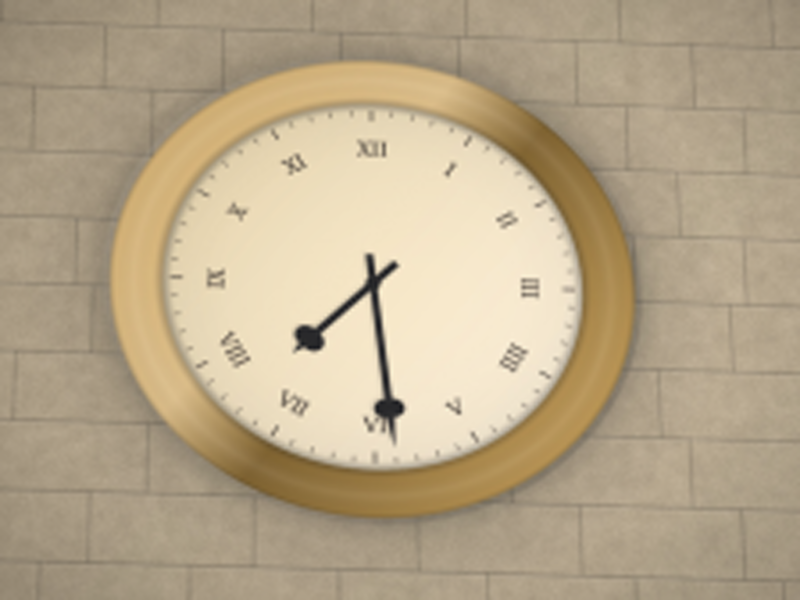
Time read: 7:29
